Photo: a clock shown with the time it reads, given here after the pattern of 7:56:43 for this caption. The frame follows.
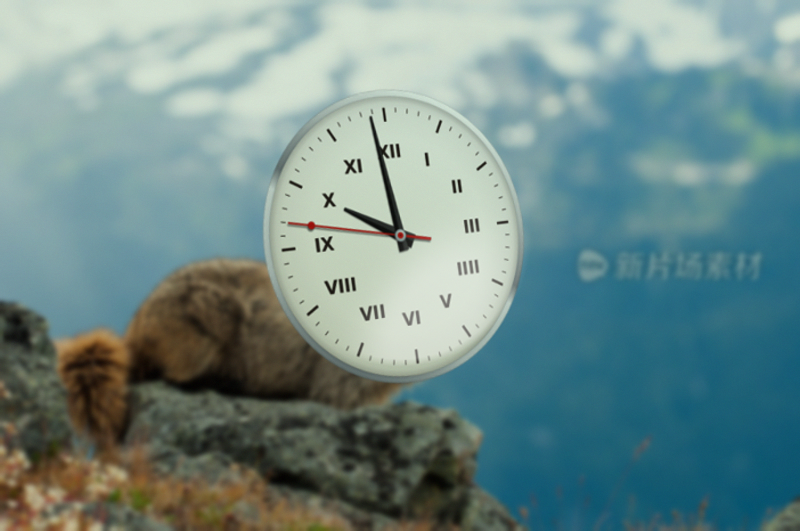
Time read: 9:58:47
